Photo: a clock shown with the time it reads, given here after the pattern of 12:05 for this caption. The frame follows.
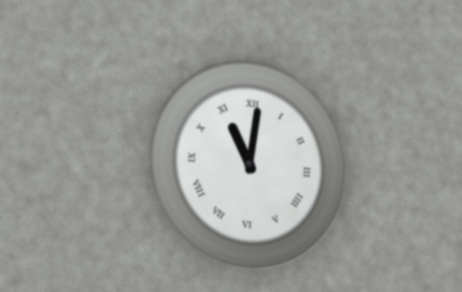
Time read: 11:01
